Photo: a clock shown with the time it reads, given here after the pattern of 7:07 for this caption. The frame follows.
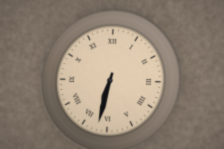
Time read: 6:32
